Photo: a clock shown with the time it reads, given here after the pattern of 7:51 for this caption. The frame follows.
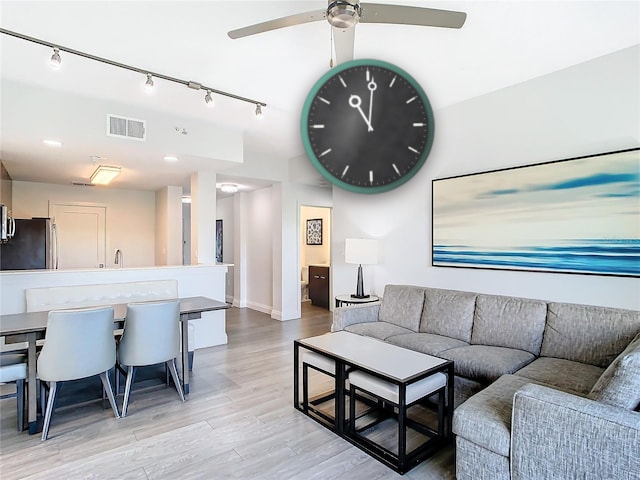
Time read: 11:01
